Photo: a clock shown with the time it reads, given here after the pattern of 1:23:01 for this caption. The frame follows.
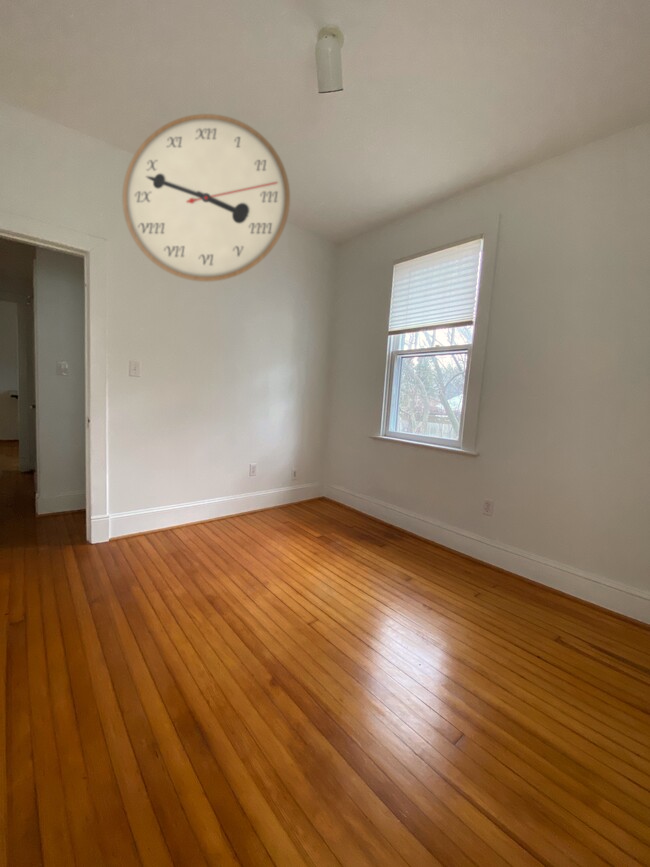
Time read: 3:48:13
